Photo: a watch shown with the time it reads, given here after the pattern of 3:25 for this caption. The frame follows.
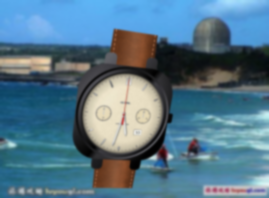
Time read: 5:32
